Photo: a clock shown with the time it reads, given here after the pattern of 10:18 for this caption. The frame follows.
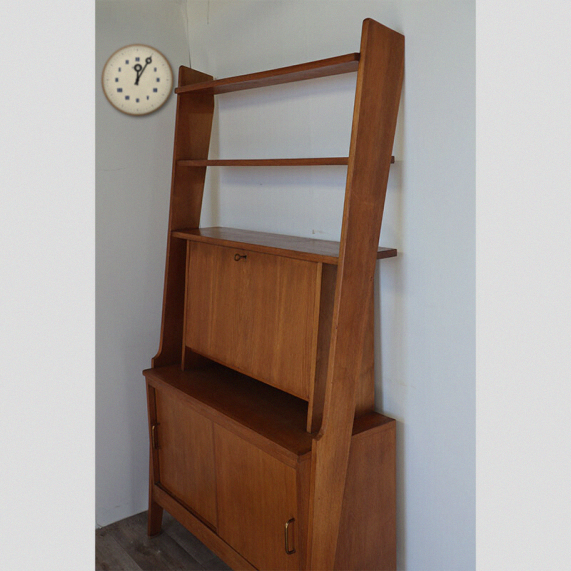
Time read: 12:05
